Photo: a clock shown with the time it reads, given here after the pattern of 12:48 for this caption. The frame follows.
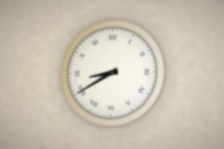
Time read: 8:40
